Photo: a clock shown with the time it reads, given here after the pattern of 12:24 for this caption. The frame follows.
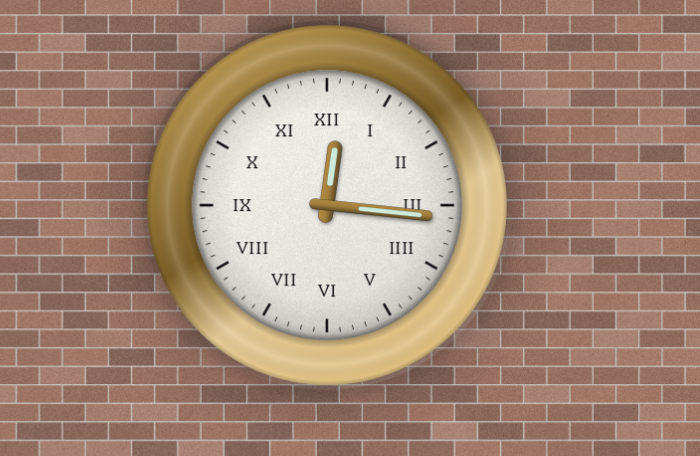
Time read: 12:16
